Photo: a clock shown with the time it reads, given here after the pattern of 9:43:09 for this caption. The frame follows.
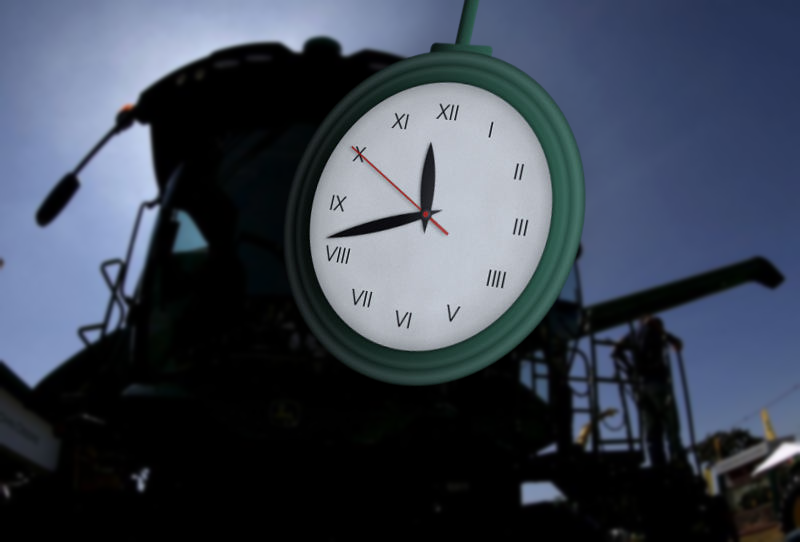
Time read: 11:41:50
